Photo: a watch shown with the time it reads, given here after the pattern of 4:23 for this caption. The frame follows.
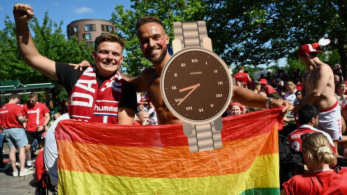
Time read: 8:39
